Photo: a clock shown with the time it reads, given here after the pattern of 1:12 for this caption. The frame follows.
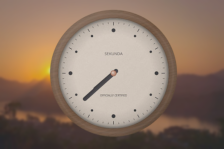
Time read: 7:38
